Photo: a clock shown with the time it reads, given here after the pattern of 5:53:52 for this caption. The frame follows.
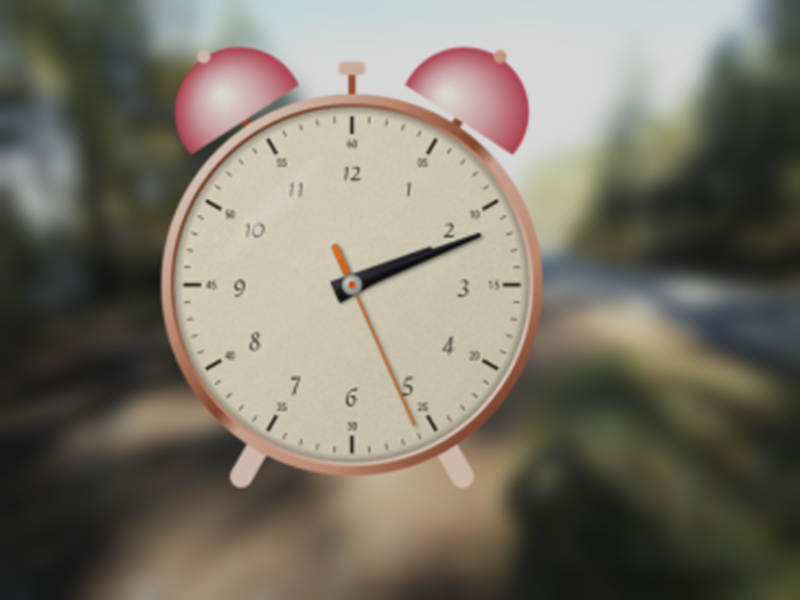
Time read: 2:11:26
